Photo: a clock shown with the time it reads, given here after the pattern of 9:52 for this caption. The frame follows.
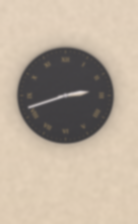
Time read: 2:42
